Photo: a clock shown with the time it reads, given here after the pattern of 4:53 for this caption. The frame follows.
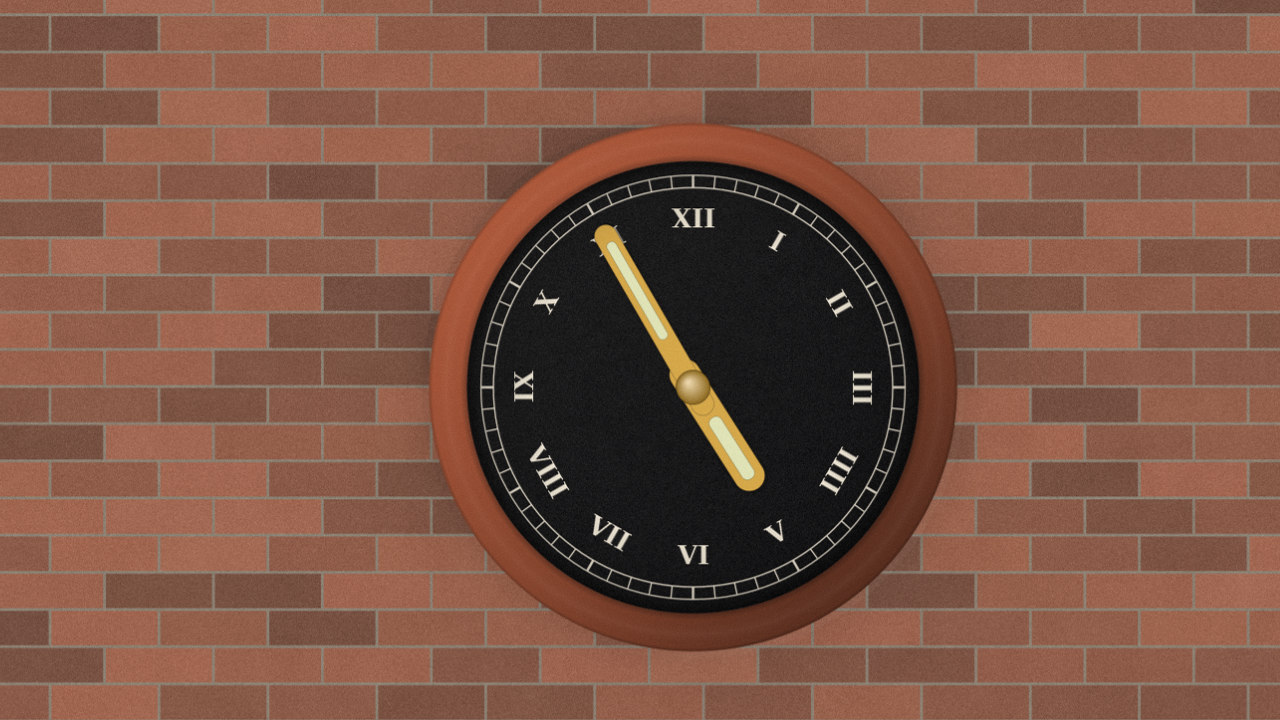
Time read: 4:55
